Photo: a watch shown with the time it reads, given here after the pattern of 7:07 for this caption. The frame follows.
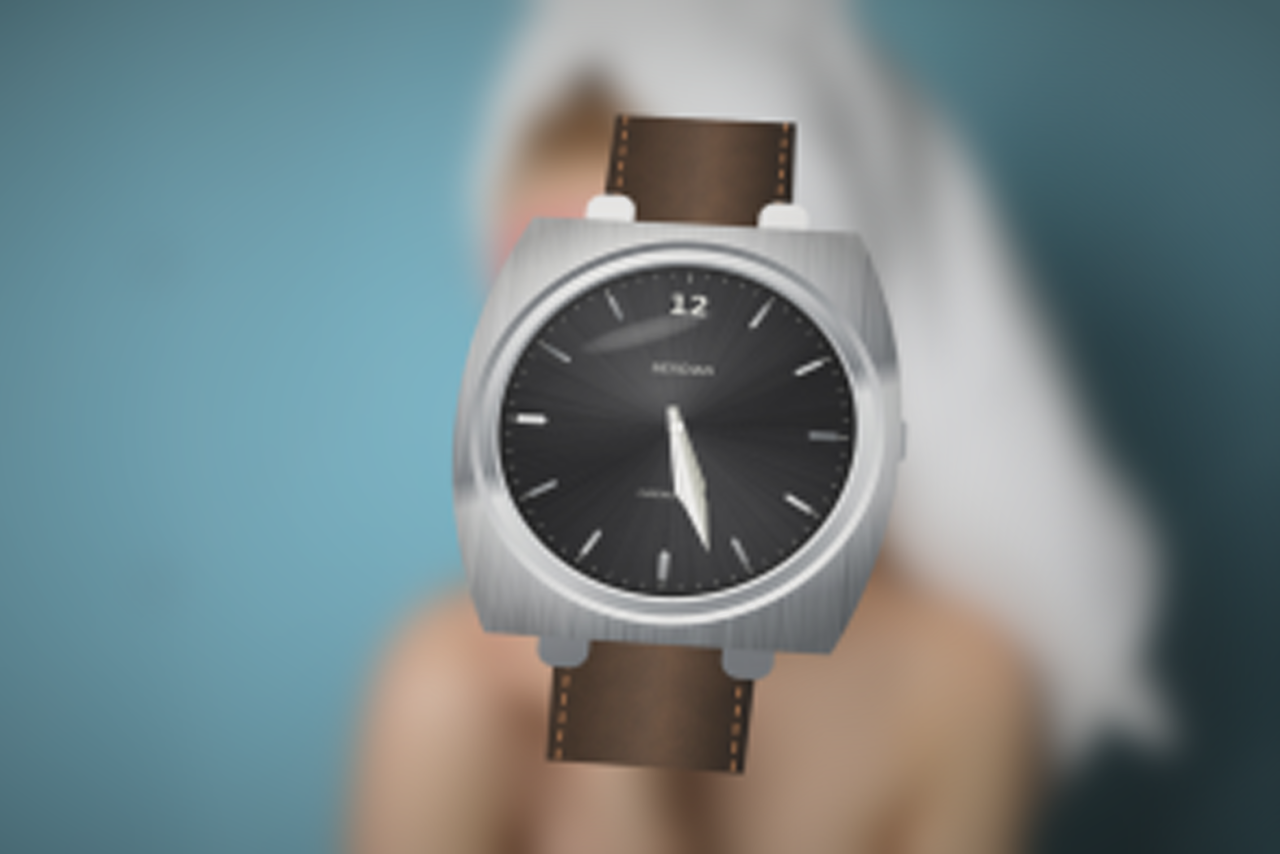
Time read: 5:27
